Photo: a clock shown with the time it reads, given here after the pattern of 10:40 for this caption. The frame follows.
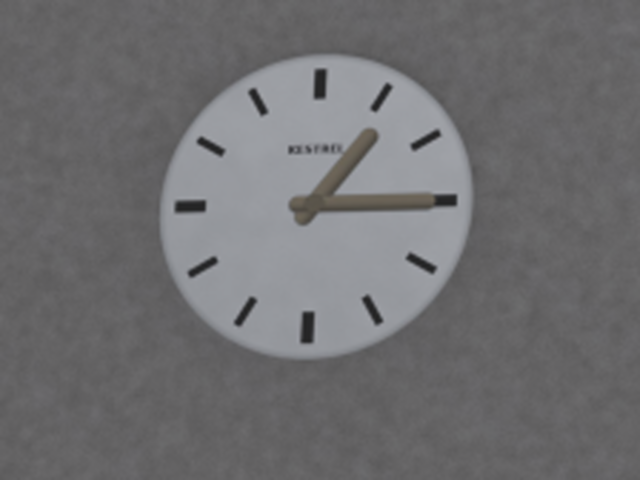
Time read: 1:15
